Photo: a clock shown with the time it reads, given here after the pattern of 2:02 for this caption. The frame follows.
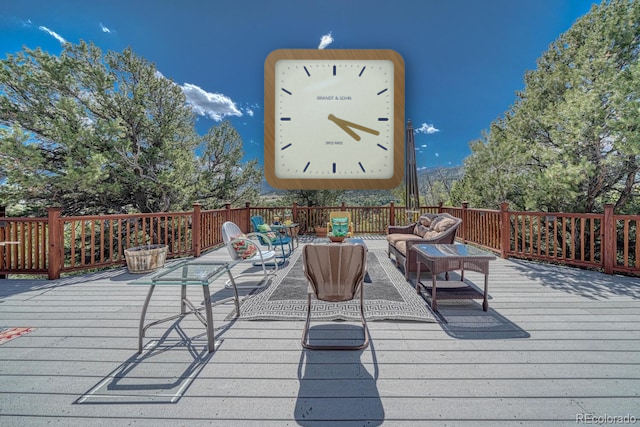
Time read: 4:18
